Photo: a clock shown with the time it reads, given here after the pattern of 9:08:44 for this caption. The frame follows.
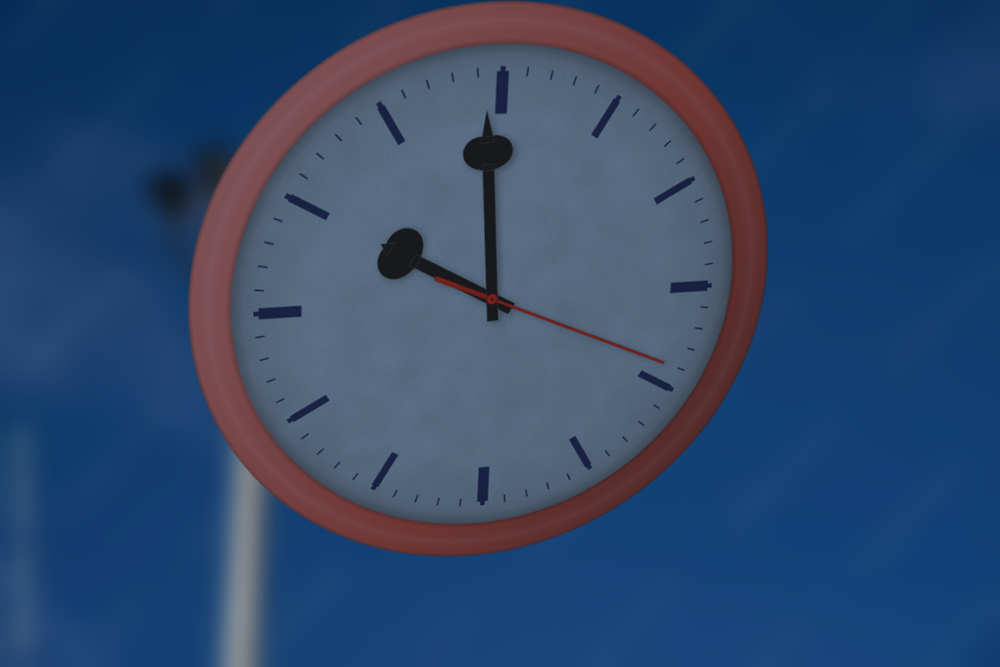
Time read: 9:59:19
